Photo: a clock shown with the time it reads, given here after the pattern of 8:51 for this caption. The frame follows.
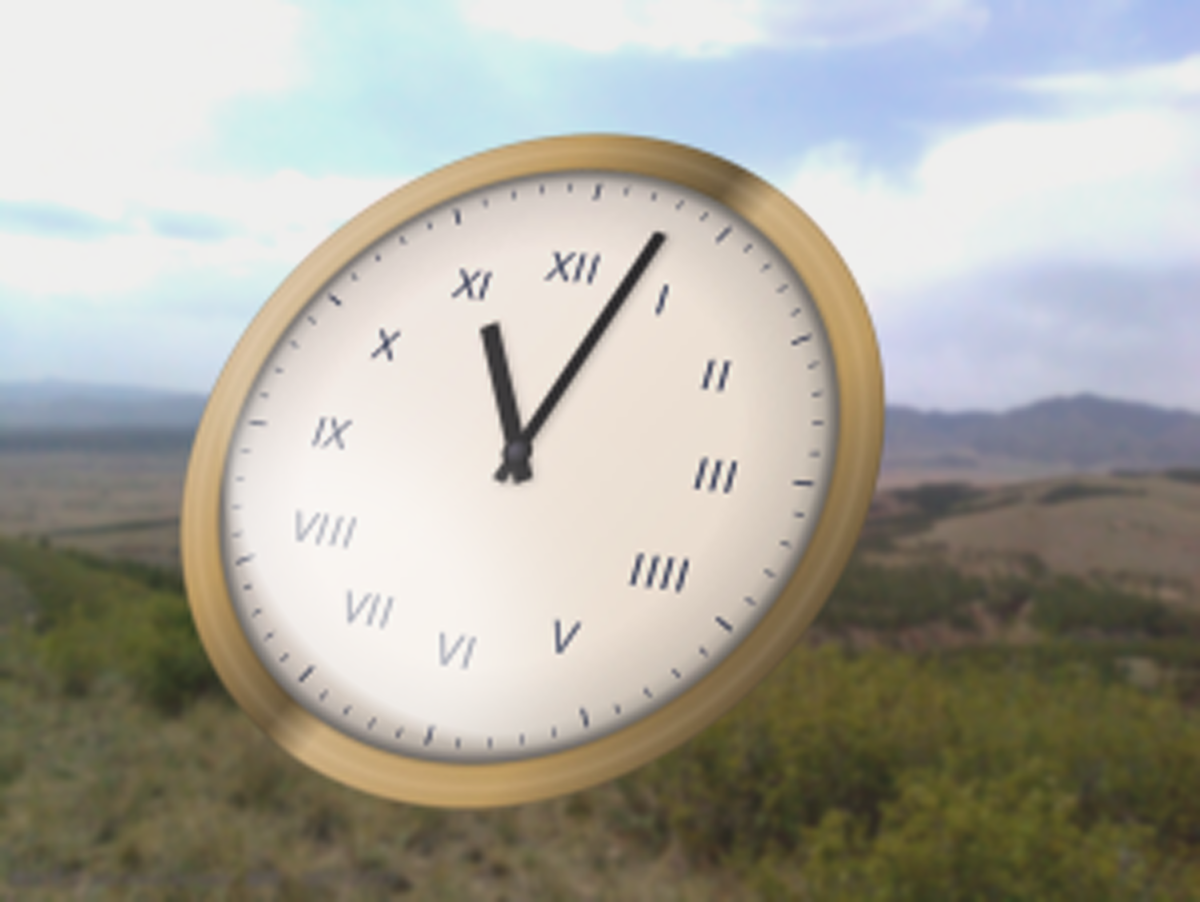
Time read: 11:03
